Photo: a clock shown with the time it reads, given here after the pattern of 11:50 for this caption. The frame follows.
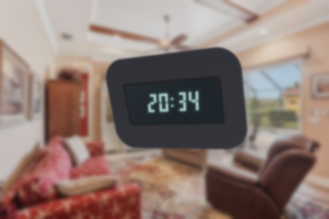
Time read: 20:34
